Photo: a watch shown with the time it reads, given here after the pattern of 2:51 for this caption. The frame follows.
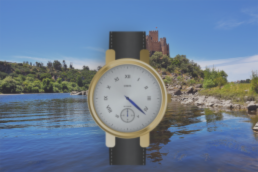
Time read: 4:22
